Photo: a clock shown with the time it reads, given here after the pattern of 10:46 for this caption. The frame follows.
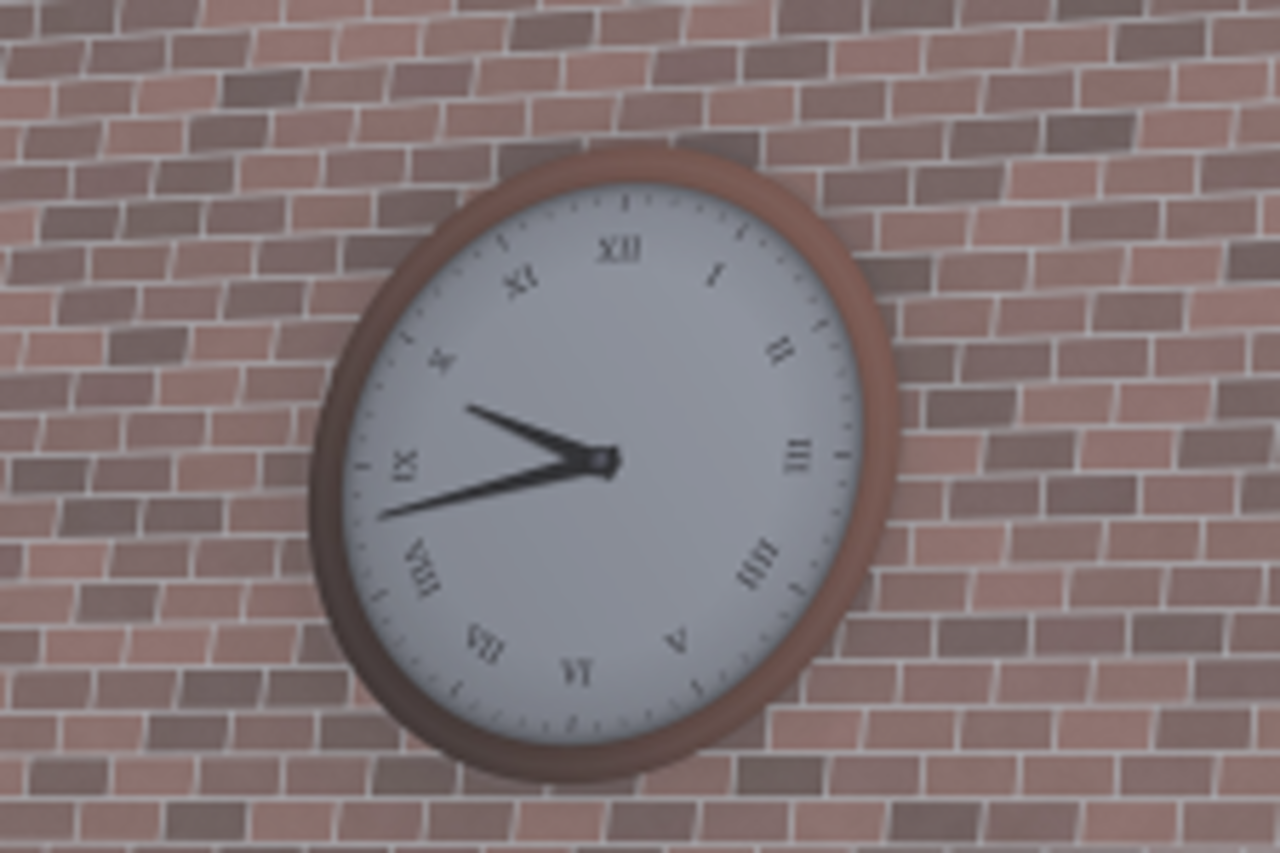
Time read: 9:43
